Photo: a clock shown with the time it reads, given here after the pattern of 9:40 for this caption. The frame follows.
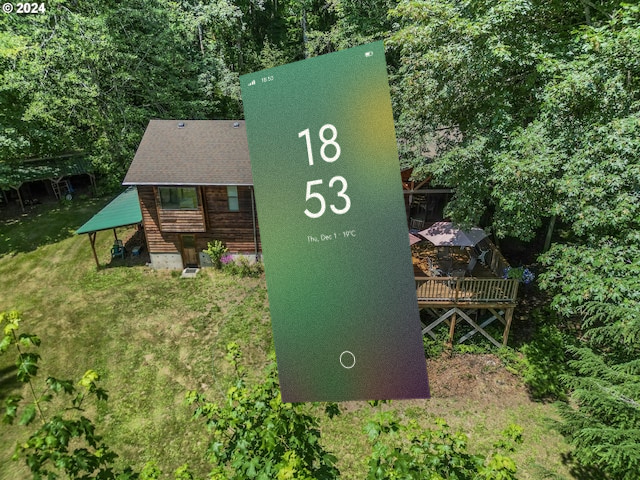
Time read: 18:53
